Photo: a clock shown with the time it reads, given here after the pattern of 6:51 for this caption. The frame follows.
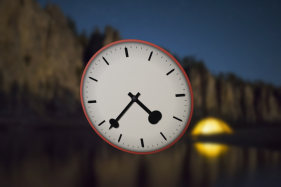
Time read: 4:38
